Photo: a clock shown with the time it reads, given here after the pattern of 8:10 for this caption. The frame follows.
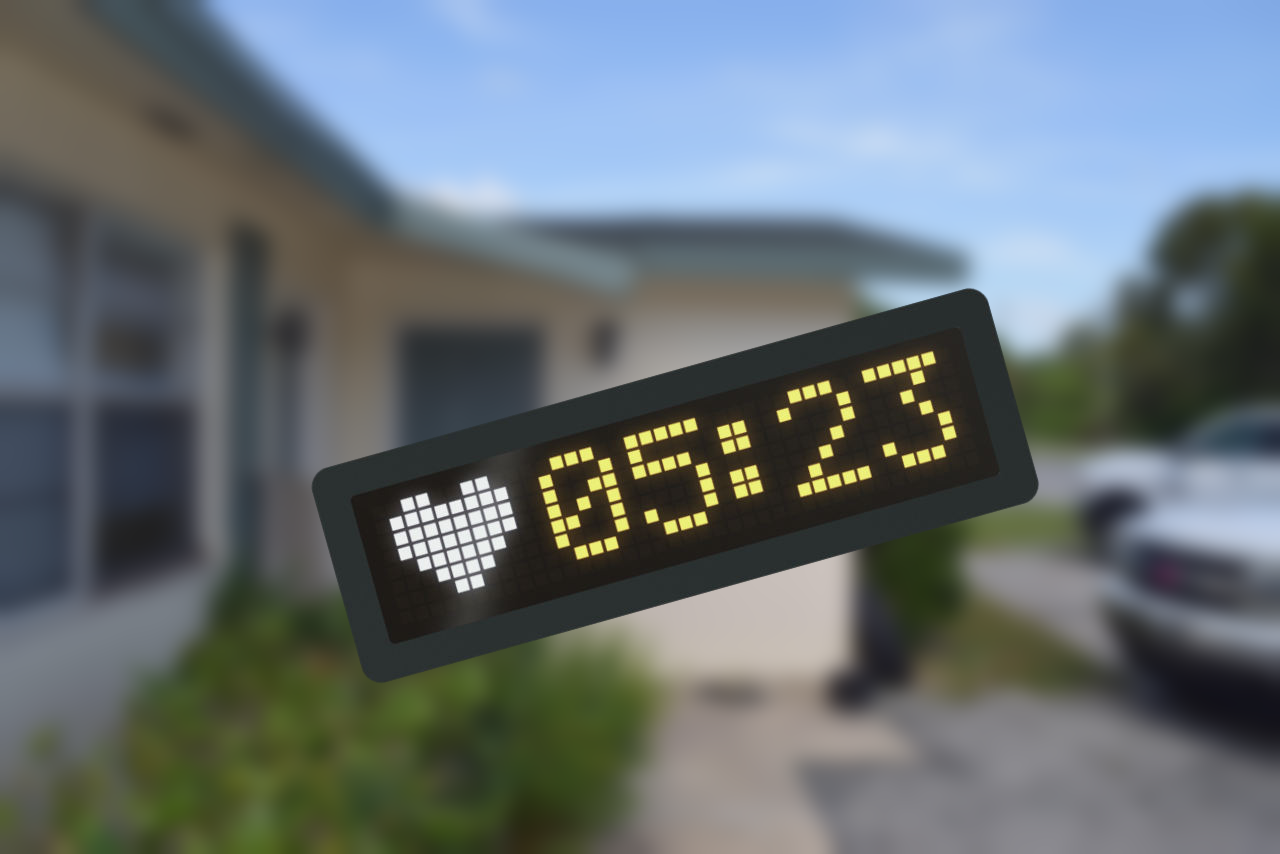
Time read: 5:23
